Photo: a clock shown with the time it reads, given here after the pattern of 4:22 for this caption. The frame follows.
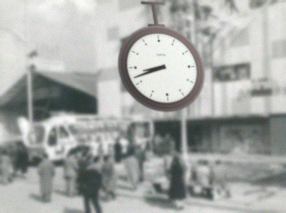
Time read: 8:42
